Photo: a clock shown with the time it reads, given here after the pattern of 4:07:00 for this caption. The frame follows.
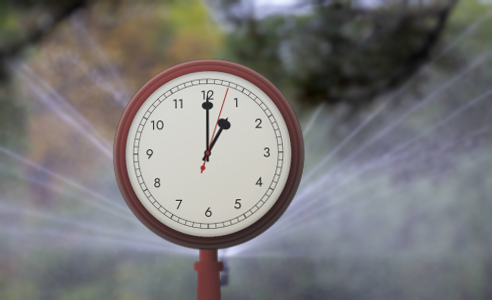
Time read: 1:00:03
